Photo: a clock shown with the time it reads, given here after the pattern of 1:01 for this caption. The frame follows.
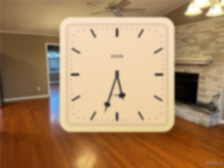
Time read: 5:33
